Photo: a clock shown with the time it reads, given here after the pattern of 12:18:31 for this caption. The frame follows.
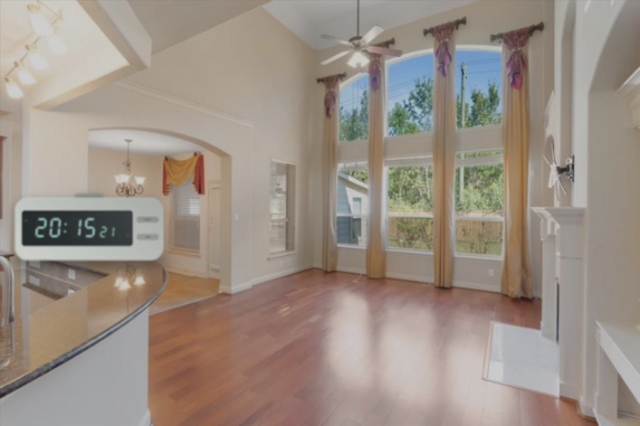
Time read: 20:15:21
